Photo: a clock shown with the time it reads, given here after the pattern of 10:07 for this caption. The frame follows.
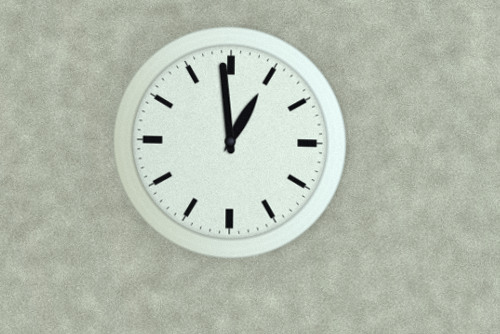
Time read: 12:59
